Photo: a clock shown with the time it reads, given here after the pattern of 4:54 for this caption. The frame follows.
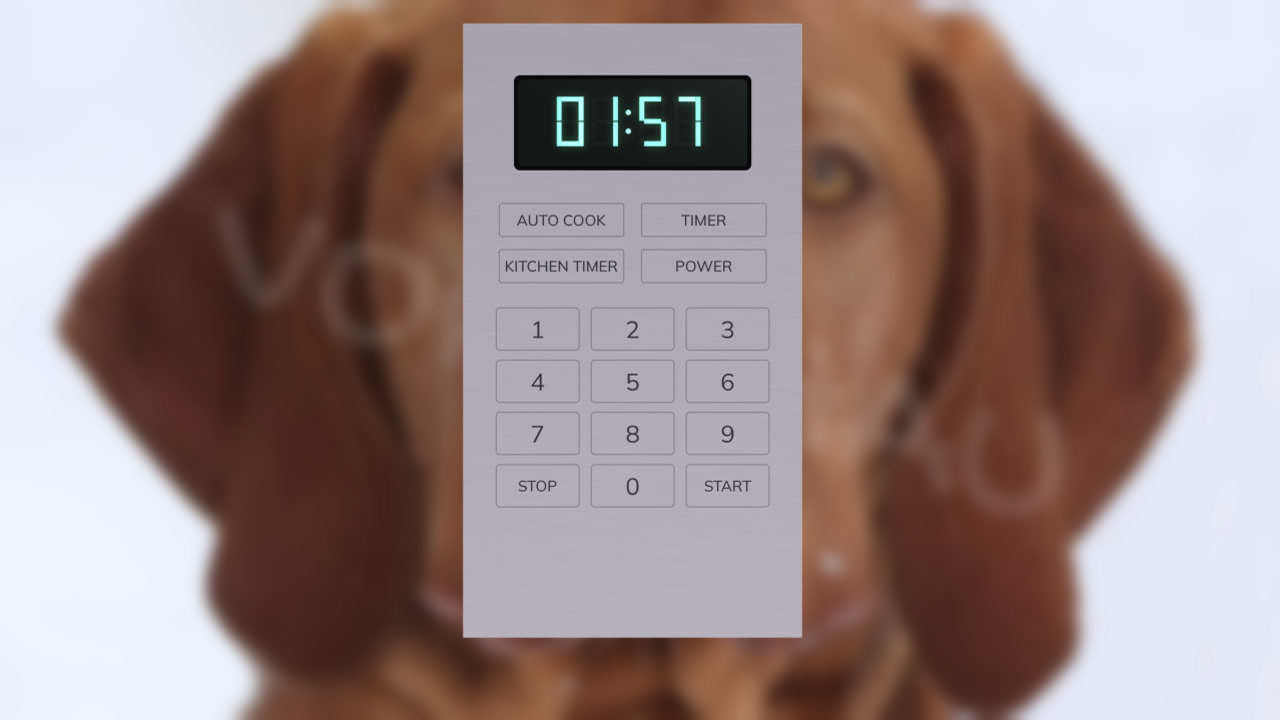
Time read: 1:57
